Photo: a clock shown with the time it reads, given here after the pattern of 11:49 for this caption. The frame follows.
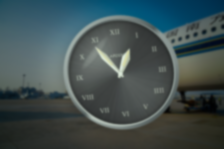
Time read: 12:54
